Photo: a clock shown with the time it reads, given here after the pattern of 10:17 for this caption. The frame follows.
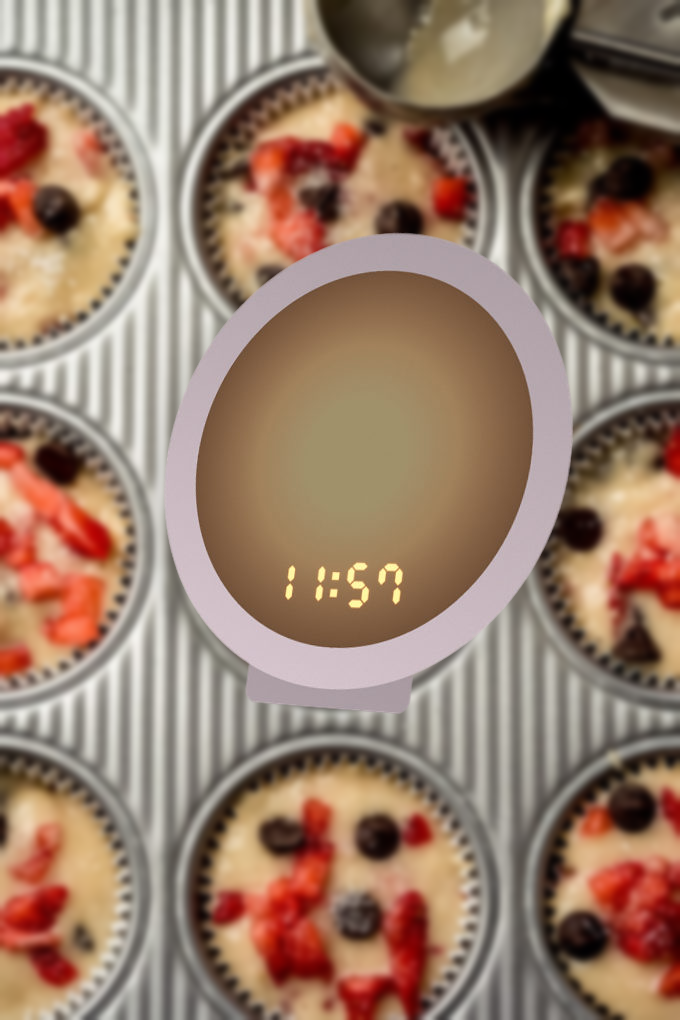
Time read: 11:57
